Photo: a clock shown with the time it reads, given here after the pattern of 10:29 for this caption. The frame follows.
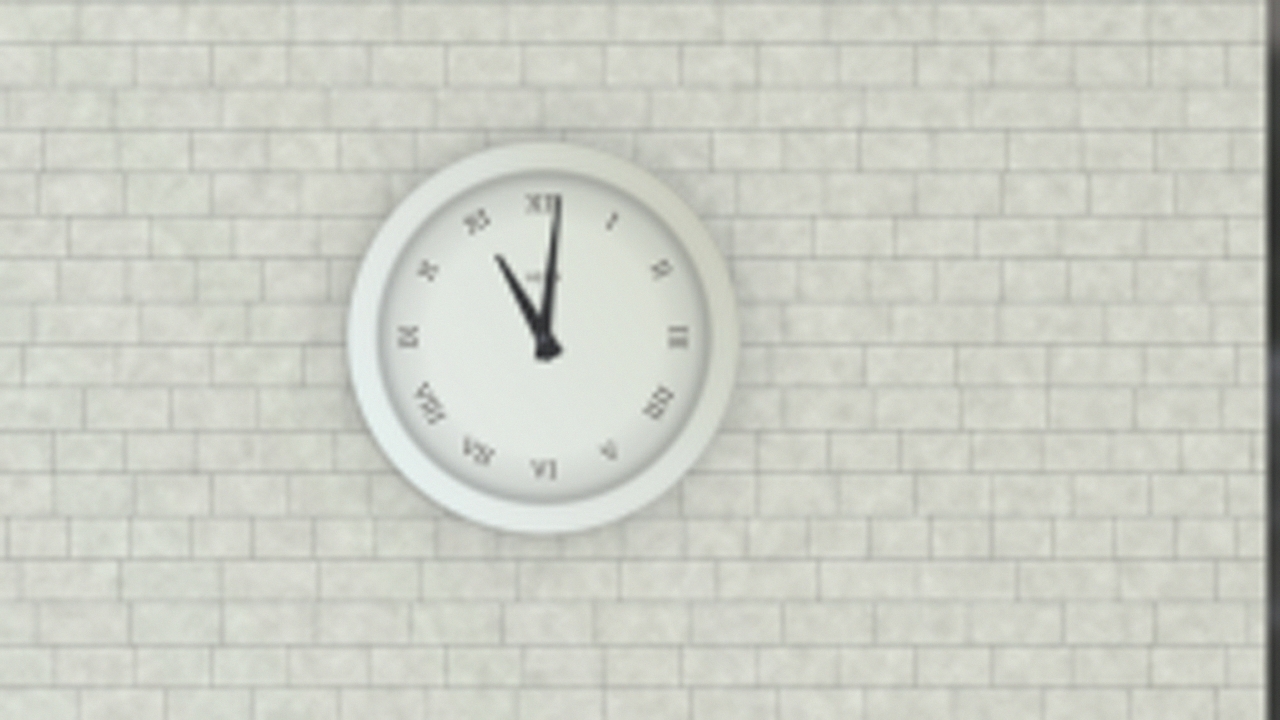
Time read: 11:01
